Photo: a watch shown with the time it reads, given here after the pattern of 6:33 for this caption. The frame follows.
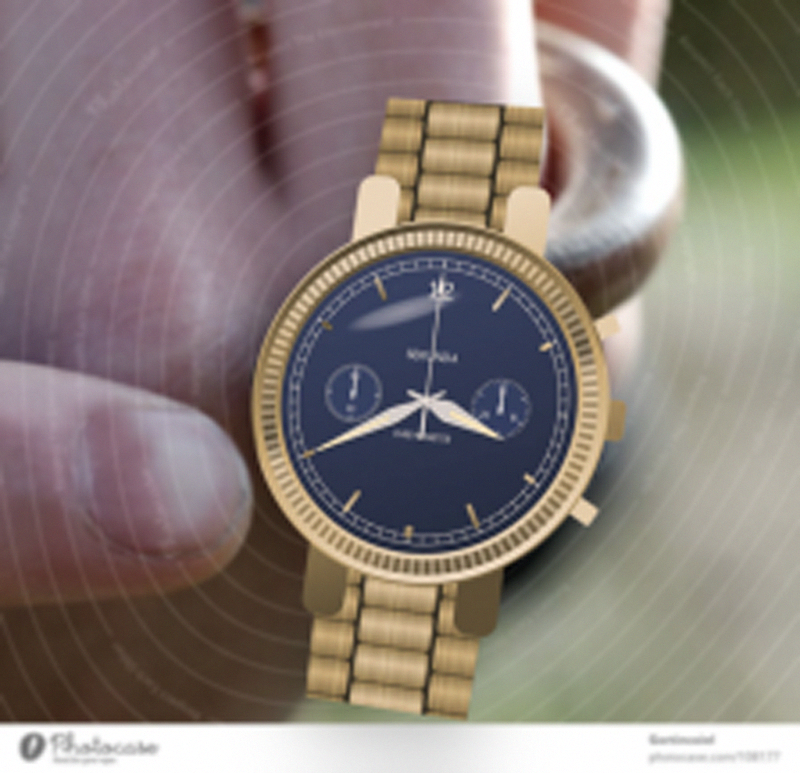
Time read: 3:40
